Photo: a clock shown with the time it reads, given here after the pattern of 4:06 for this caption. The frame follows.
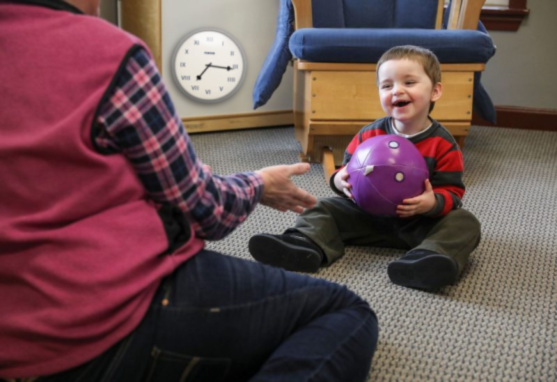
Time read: 7:16
